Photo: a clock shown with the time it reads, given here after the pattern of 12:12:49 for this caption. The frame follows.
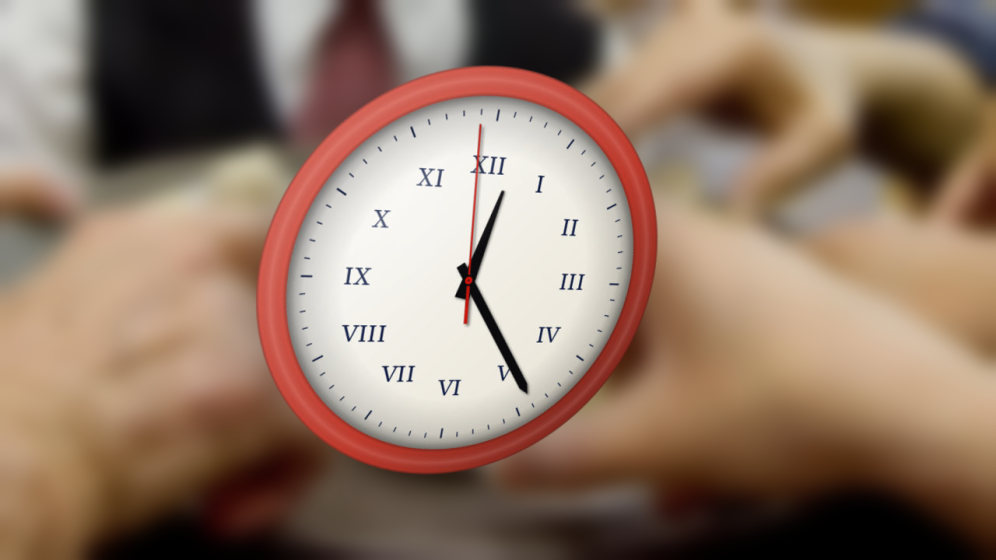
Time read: 12:23:59
